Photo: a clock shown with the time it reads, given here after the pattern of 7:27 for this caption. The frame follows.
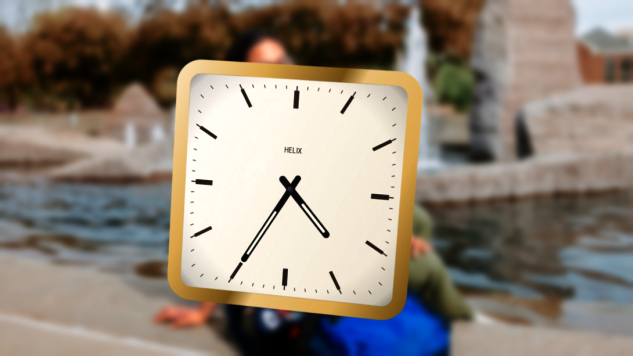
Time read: 4:35
